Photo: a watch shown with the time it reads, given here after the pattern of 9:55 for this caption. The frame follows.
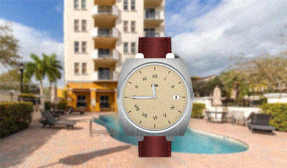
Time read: 11:45
